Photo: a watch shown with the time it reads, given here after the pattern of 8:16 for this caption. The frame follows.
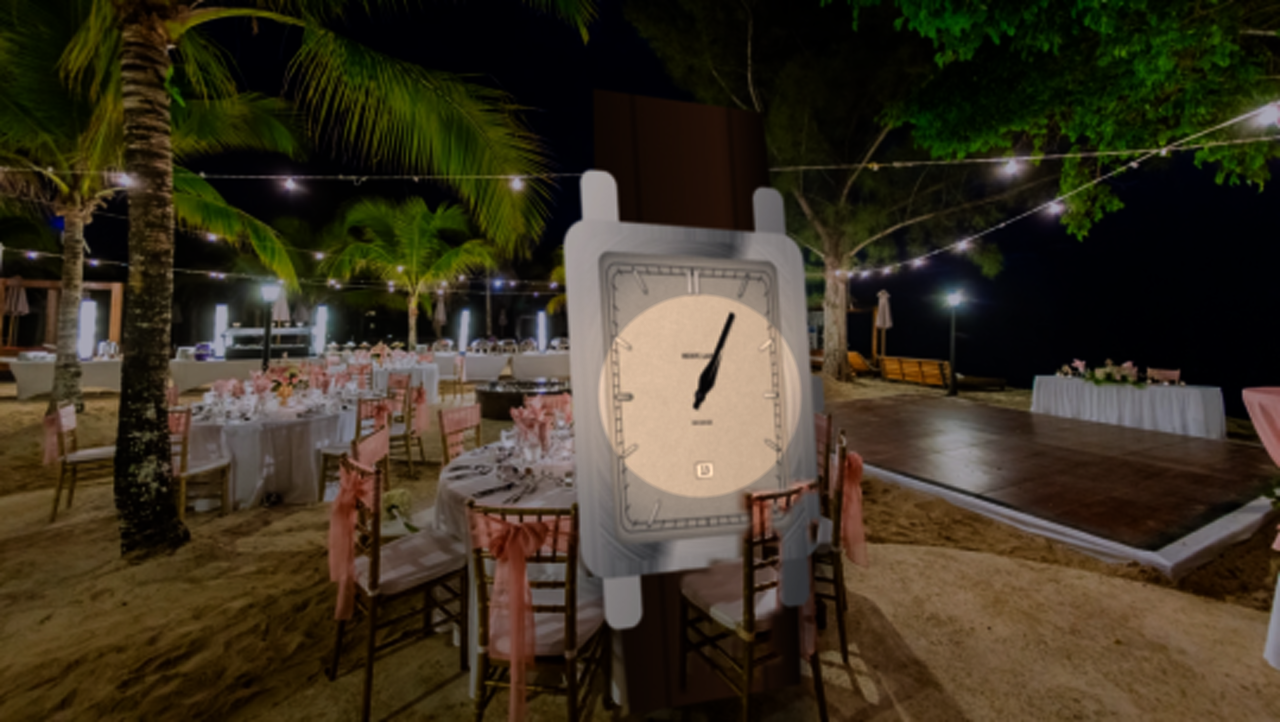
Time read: 1:05
